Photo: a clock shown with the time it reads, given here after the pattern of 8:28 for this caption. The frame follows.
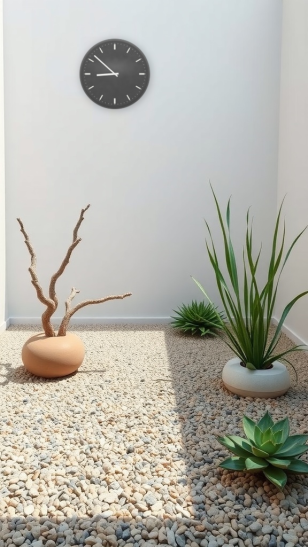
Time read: 8:52
